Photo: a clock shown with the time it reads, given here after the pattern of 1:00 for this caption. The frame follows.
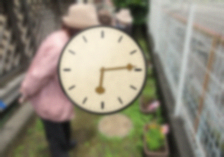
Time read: 6:14
